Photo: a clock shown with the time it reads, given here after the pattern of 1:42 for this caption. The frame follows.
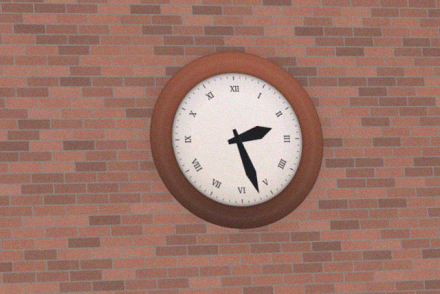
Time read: 2:27
